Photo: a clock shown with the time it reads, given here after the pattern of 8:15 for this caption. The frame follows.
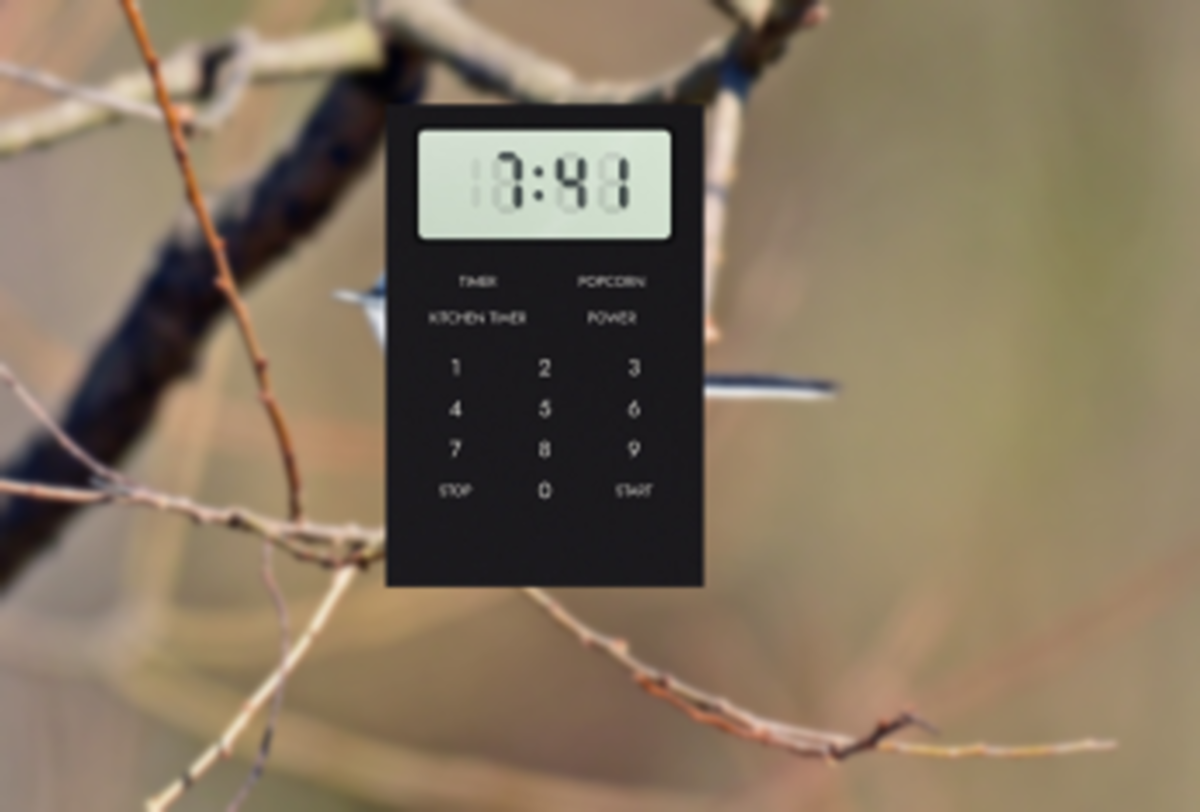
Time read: 7:41
